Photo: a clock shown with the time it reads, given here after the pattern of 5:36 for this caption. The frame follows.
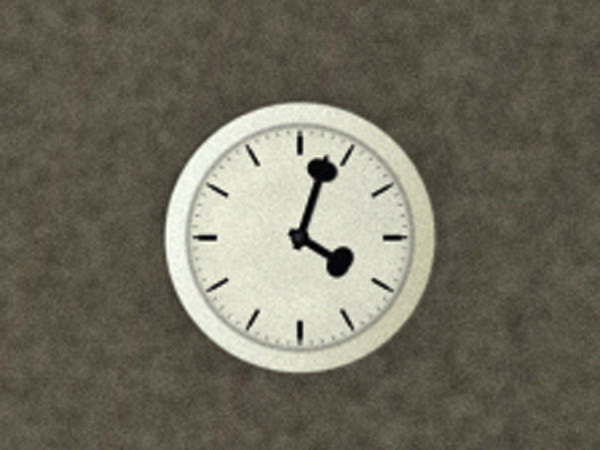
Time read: 4:03
